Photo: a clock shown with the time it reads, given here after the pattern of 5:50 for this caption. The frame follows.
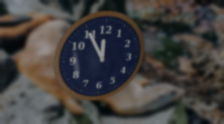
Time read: 11:55
